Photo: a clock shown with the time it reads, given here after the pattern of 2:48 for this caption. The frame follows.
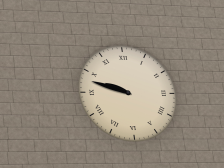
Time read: 9:48
